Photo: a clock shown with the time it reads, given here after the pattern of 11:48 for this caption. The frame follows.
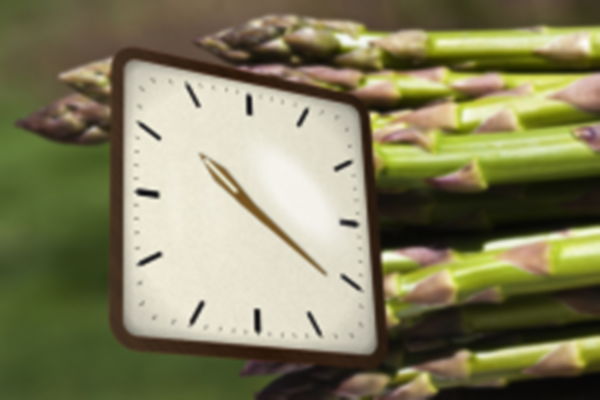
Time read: 10:21
